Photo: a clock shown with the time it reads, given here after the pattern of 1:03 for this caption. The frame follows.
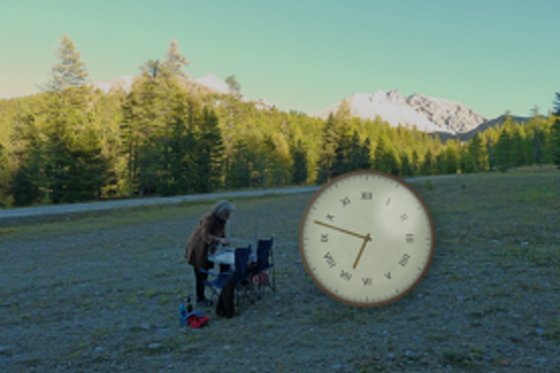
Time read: 6:48
